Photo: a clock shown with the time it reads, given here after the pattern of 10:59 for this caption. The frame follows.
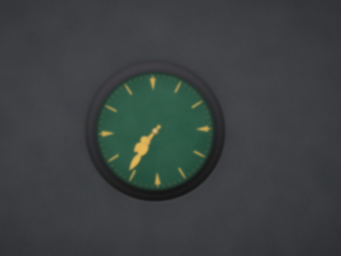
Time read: 7:36
